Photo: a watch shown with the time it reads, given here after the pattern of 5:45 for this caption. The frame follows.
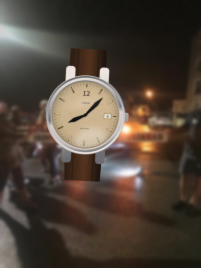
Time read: 8:07
